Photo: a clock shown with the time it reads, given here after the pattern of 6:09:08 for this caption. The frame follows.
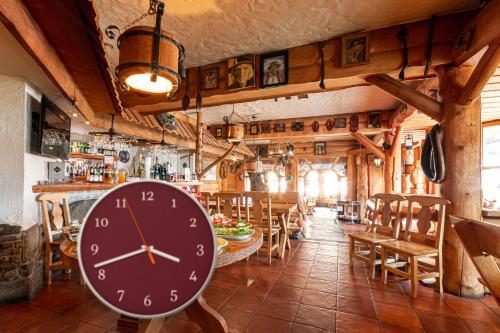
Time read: 3:41:56
